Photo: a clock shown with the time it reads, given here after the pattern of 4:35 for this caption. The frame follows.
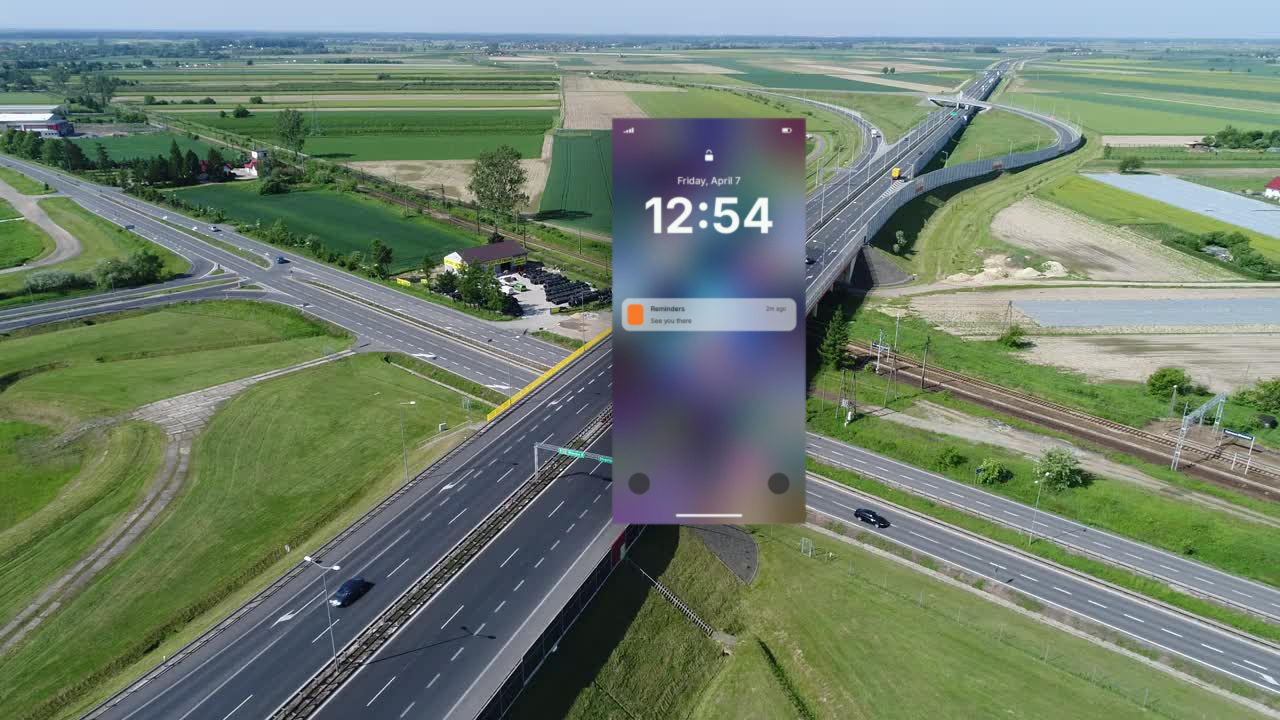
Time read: 12:54
